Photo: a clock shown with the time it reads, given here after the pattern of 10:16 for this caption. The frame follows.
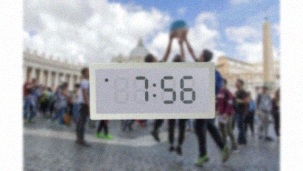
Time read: 7:56
